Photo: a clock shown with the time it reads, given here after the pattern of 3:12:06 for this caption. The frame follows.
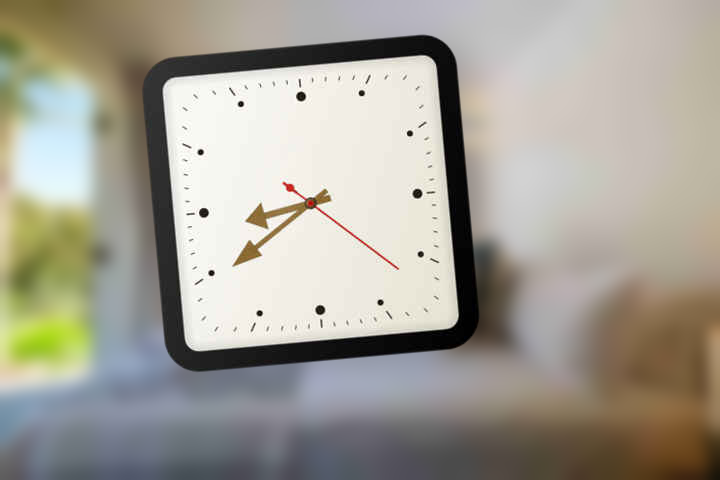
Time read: 8:39:22
